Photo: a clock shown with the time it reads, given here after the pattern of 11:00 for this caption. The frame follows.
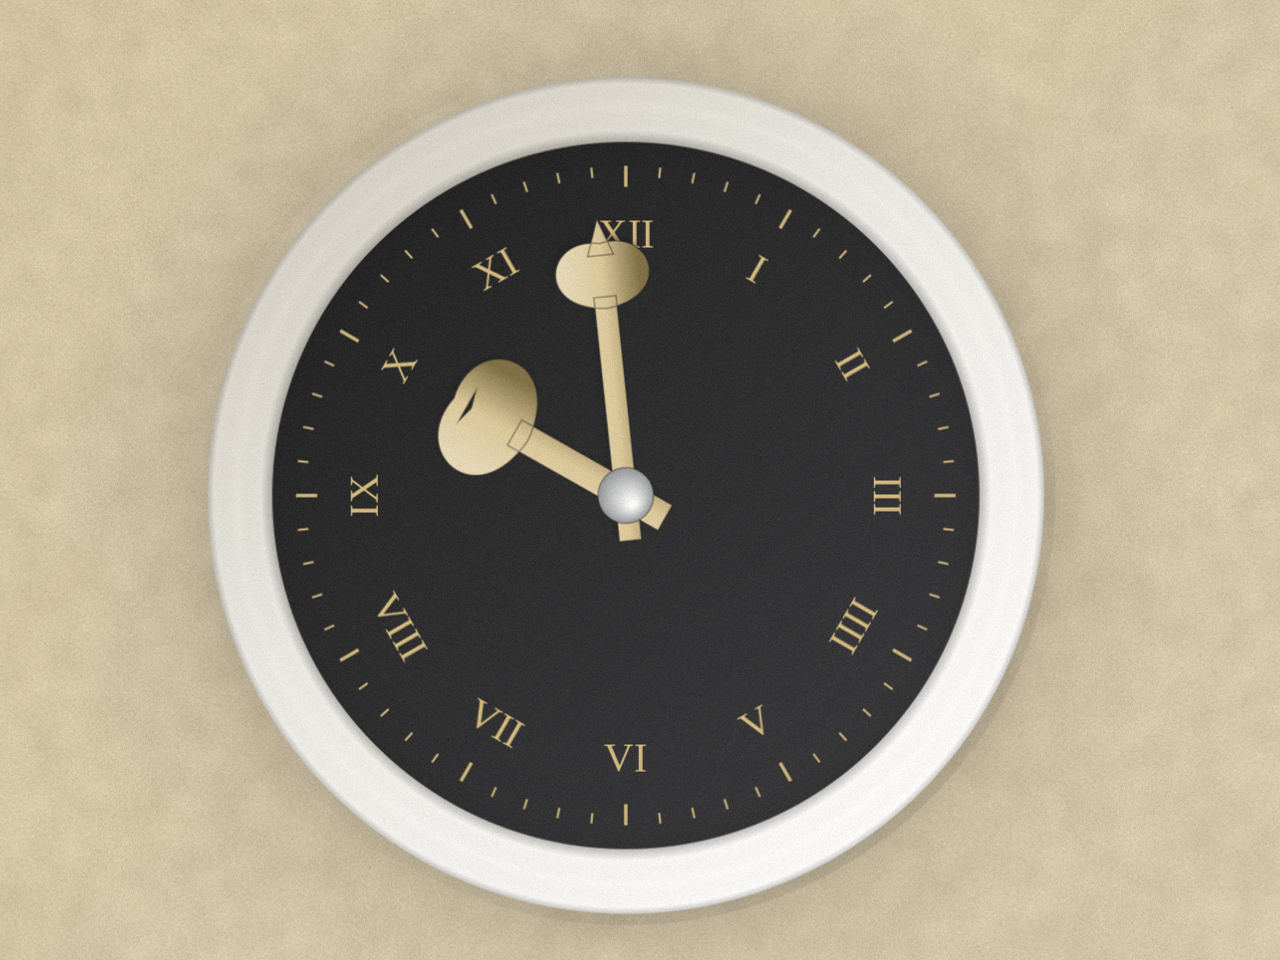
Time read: 9:59
